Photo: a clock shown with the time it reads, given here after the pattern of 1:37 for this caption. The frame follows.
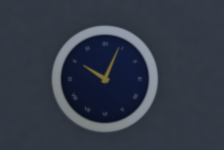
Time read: 10:04
